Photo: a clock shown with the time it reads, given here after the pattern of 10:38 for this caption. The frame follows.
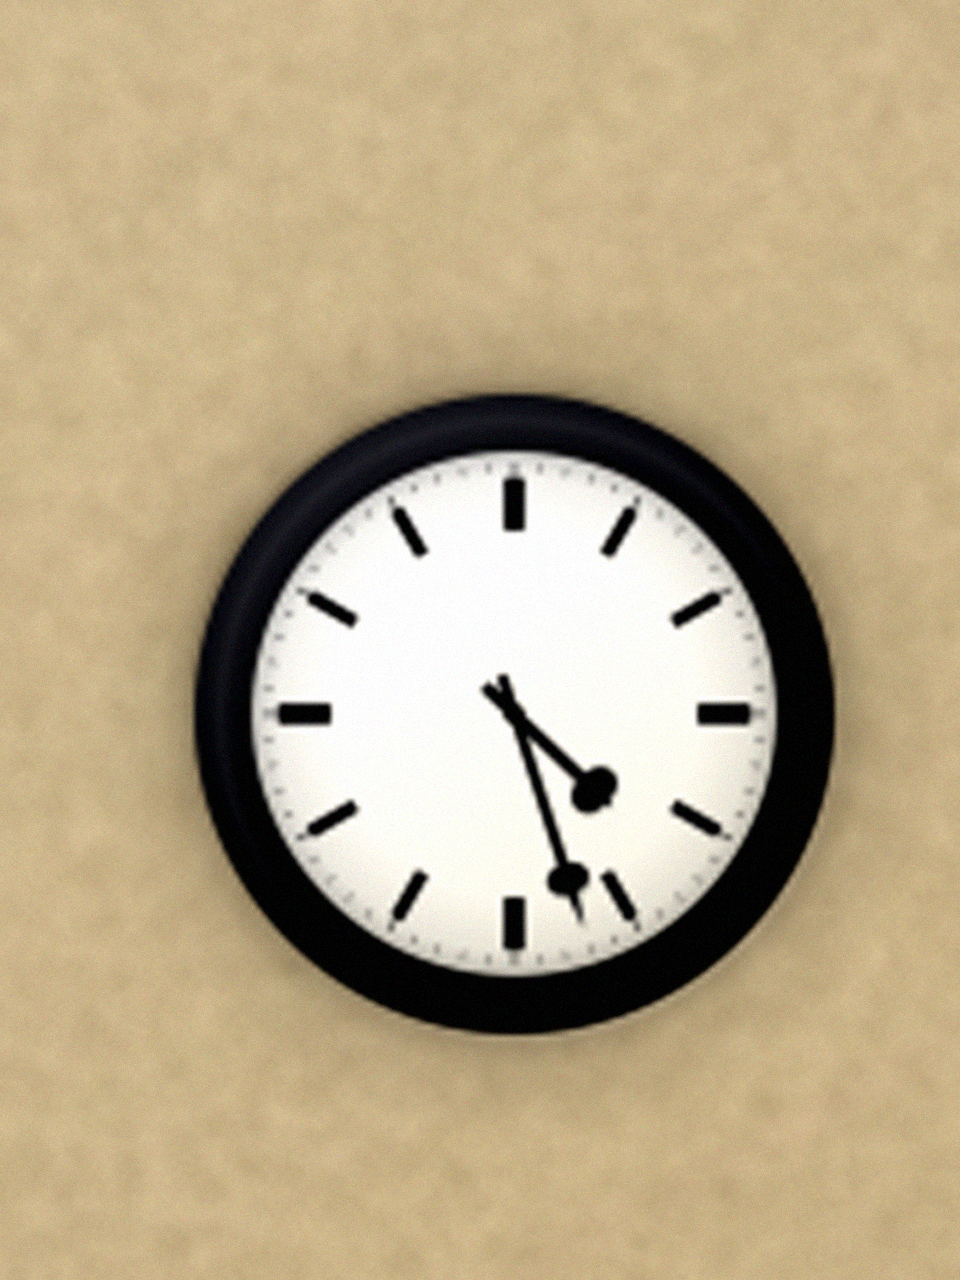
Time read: 4:27
